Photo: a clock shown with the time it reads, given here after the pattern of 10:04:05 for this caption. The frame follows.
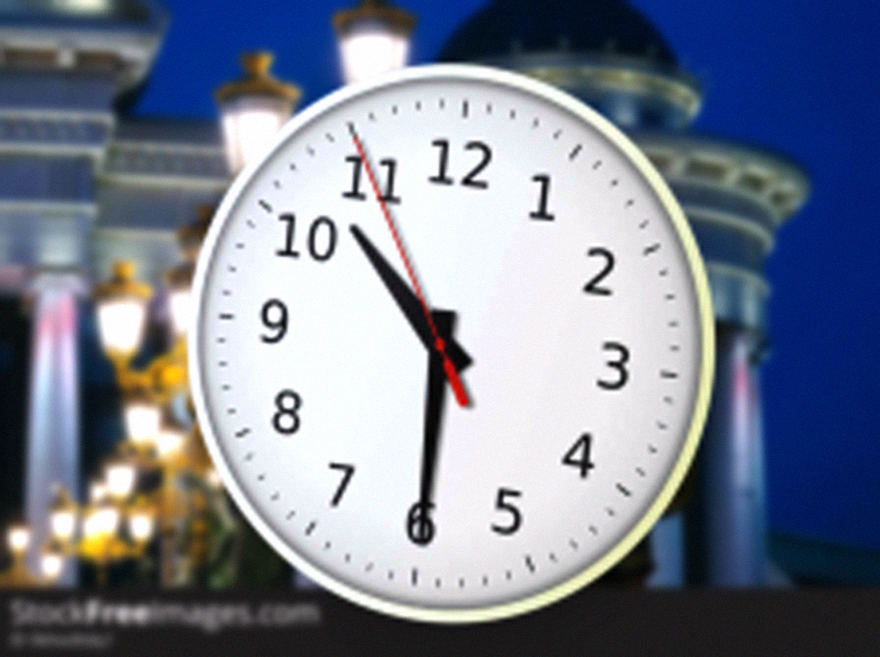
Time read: 10:29:55
